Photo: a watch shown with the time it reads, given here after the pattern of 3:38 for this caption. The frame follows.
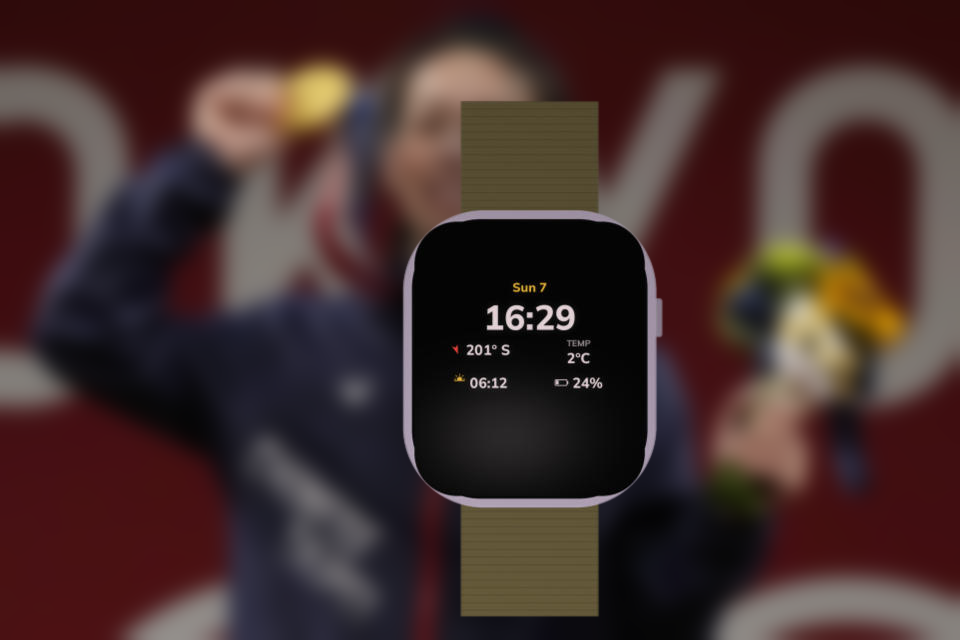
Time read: 16:29
